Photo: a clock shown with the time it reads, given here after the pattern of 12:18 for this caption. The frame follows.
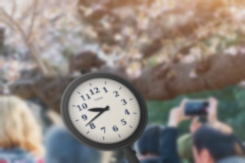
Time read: 9:42
